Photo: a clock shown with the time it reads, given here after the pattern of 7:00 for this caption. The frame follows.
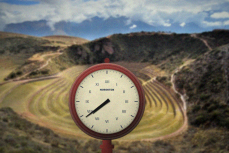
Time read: 7:39
